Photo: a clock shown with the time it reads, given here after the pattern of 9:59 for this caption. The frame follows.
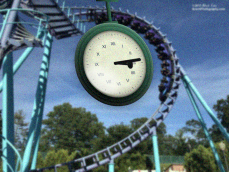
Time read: 3:14
